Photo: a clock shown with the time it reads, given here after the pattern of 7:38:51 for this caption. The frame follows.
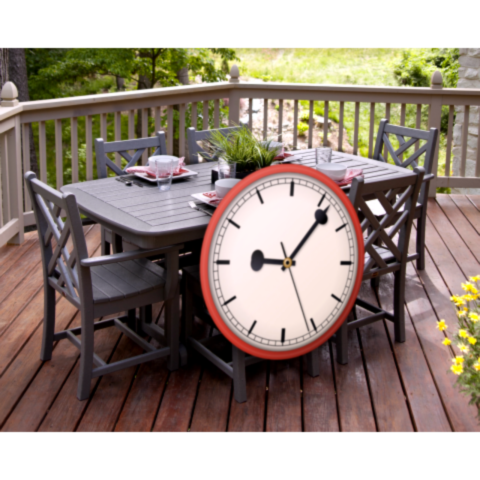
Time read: 9:06:26
